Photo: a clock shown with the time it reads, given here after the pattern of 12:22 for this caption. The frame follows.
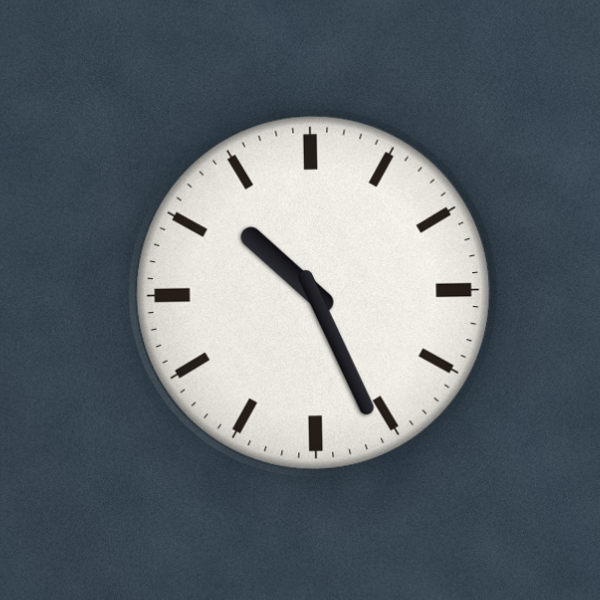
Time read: 10:26
